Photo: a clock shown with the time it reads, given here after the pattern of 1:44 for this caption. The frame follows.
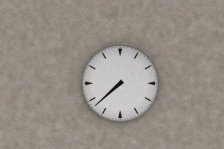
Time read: 7:38
